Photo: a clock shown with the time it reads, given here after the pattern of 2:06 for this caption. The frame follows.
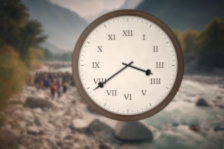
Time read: 3:39
